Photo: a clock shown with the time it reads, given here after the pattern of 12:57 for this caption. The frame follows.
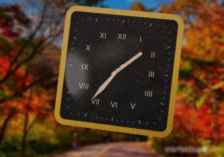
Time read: 1:36
